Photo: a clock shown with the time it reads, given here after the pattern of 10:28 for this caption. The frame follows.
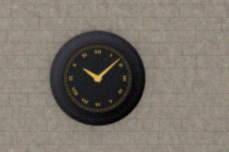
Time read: 10:08
